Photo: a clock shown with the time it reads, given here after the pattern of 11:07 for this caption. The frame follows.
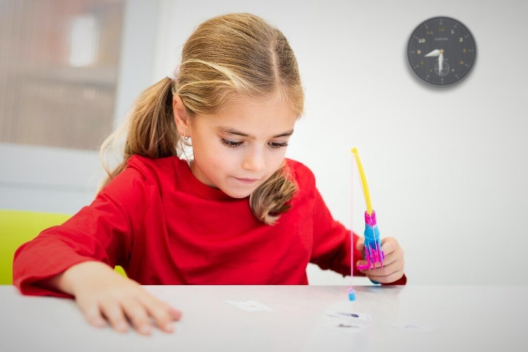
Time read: 8:31
